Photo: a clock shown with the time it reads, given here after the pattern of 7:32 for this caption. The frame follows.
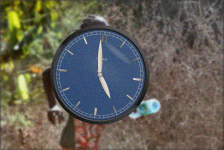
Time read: 4:59
